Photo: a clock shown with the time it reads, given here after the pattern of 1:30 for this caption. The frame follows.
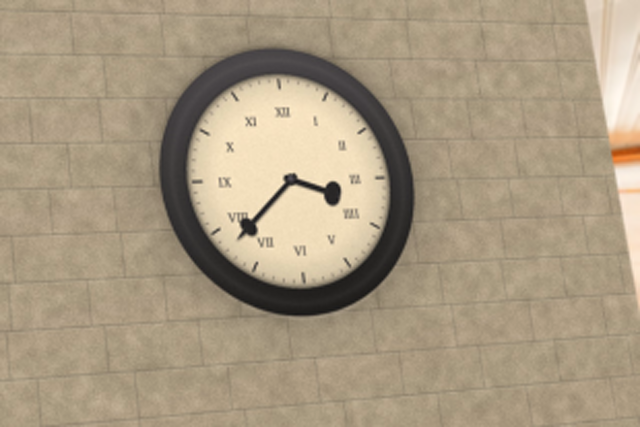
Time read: 3:38
